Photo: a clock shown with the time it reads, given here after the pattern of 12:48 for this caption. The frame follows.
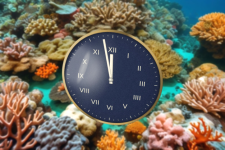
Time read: 11:58
